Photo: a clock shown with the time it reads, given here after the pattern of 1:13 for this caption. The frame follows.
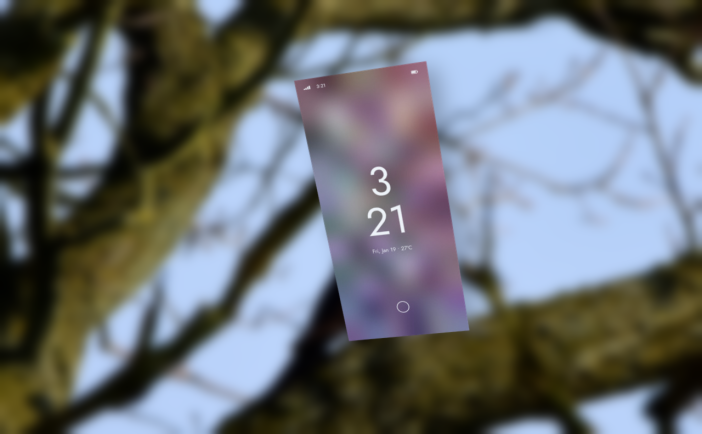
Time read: 3:21
